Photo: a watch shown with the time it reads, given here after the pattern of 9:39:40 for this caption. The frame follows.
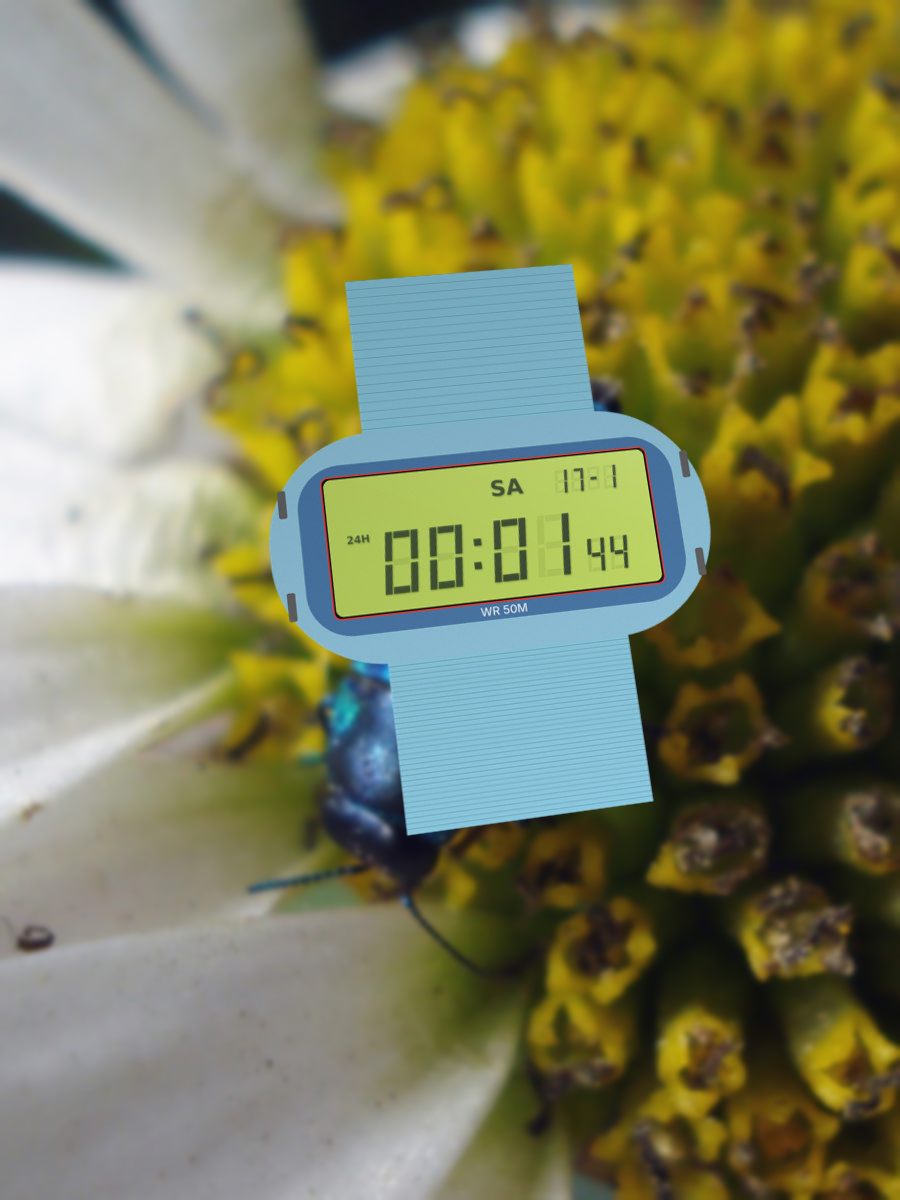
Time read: 0:01:44
